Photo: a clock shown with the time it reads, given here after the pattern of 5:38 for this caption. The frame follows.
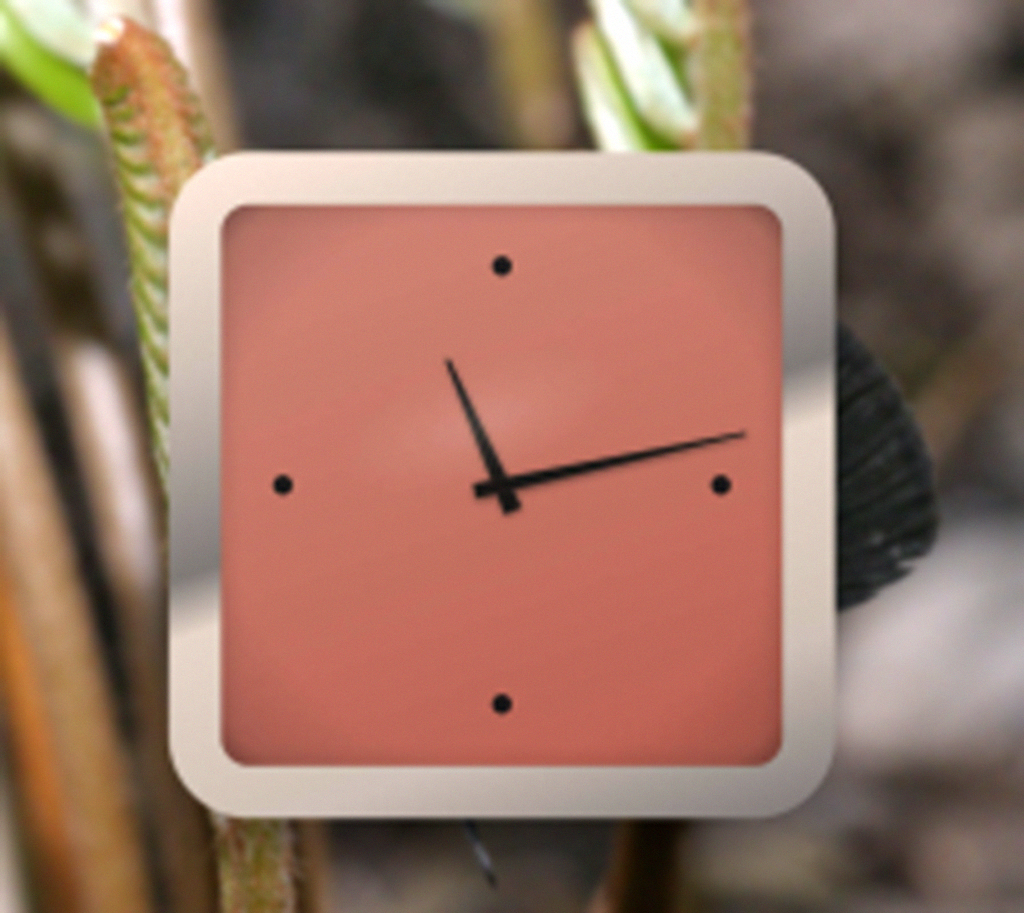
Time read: 11:13
